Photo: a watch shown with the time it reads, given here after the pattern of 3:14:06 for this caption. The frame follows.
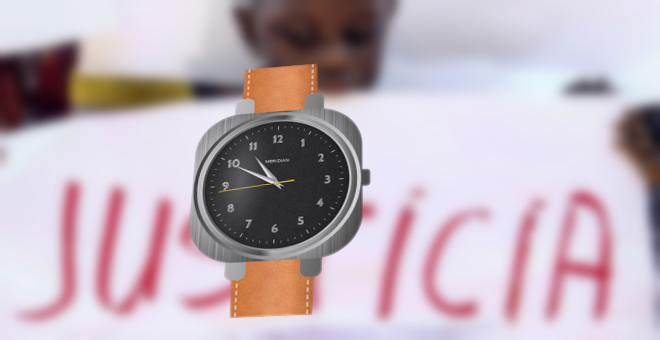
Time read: 10:49:44
